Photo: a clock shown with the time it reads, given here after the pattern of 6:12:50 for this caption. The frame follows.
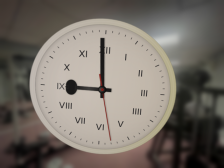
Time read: 8:59:28
